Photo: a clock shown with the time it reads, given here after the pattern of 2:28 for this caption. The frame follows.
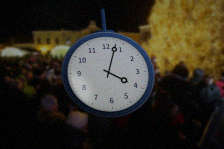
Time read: 4:03
